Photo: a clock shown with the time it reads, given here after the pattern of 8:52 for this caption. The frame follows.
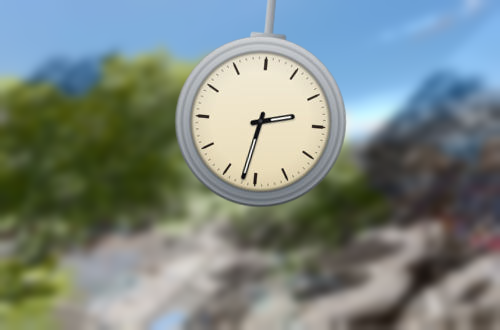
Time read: 2:32
